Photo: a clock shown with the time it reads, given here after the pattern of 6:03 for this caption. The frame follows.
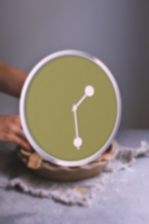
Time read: 1:29
